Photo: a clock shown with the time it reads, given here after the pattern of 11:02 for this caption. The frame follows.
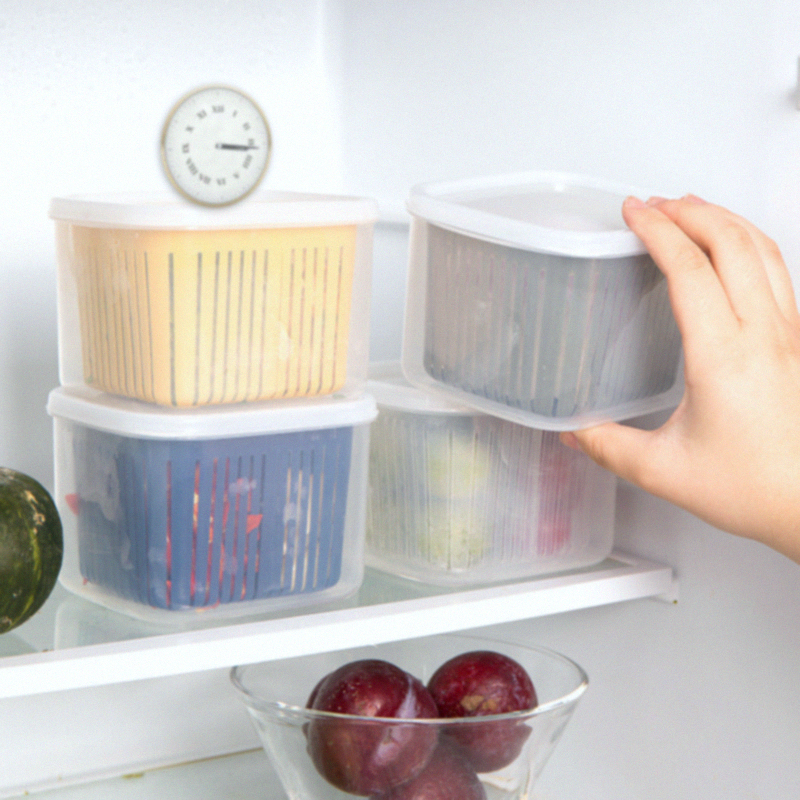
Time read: 3:16
